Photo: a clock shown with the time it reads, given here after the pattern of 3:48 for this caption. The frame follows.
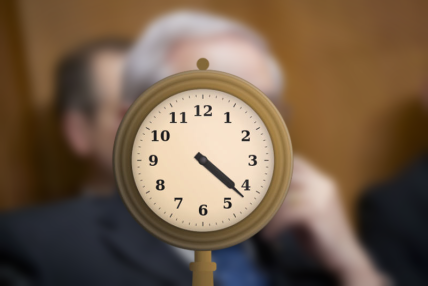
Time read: 4:22
